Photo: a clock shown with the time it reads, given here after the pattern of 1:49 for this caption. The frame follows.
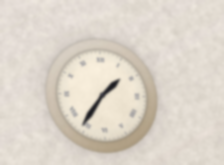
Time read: 1:36
